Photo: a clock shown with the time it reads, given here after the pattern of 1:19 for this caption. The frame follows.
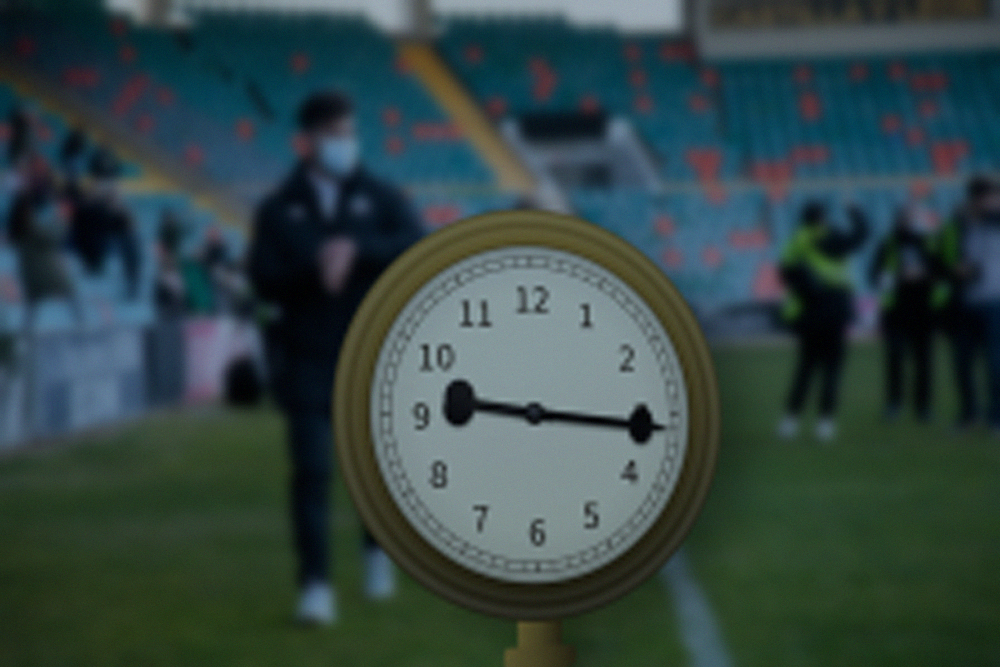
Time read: 9:16
